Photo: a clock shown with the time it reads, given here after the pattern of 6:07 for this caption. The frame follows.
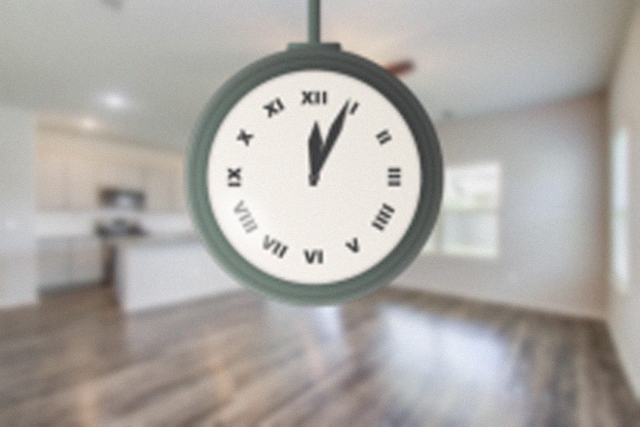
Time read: 12:04
